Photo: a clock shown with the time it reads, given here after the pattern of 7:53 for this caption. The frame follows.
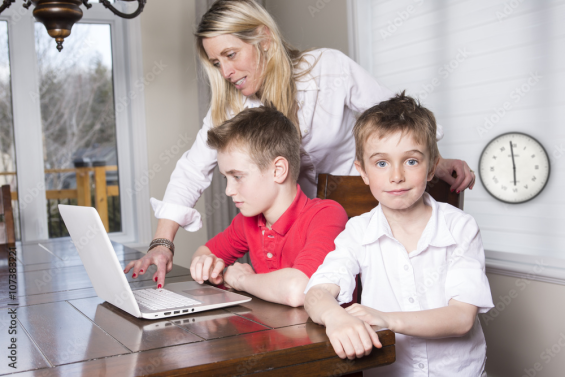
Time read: 5:59
